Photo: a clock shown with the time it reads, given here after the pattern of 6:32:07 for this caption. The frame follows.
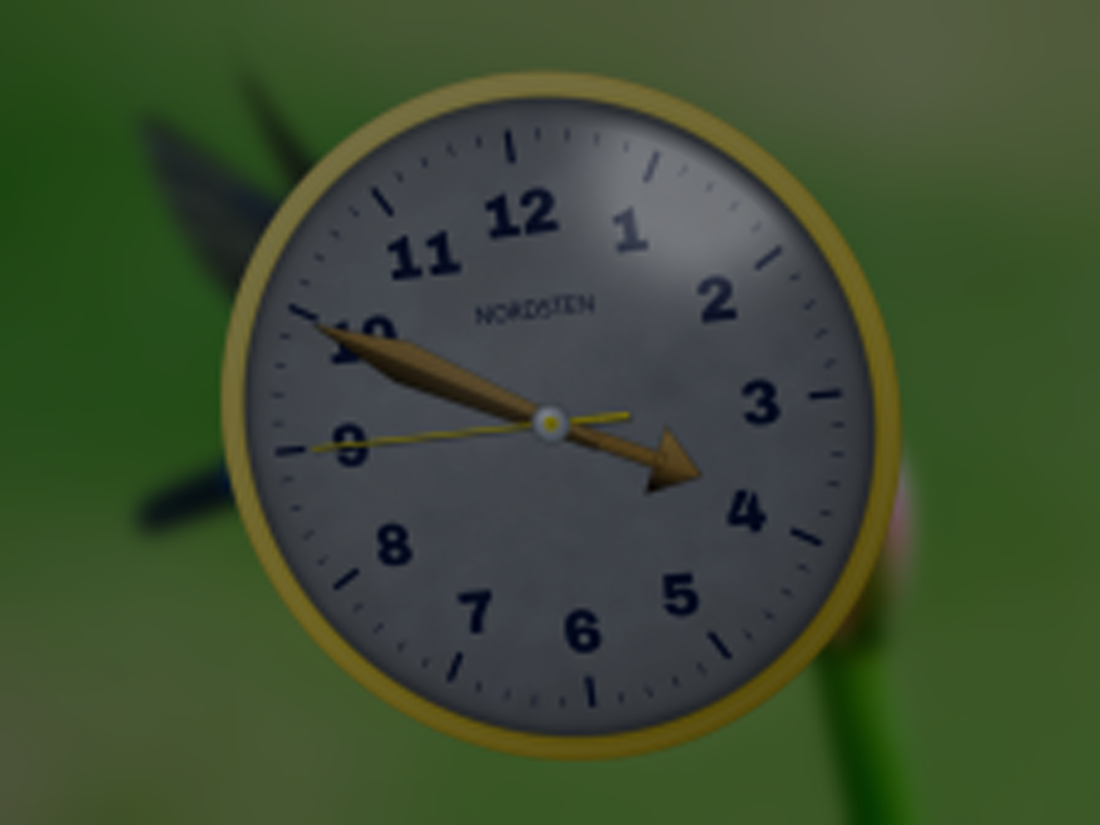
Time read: 3:49:45
